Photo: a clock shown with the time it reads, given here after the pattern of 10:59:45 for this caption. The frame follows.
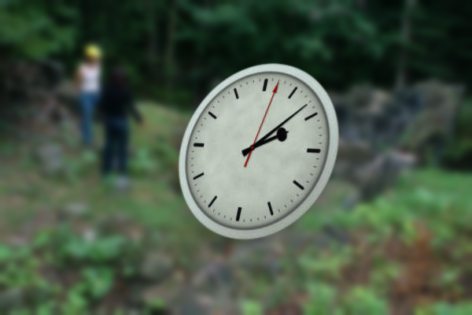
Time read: 2:08:02
